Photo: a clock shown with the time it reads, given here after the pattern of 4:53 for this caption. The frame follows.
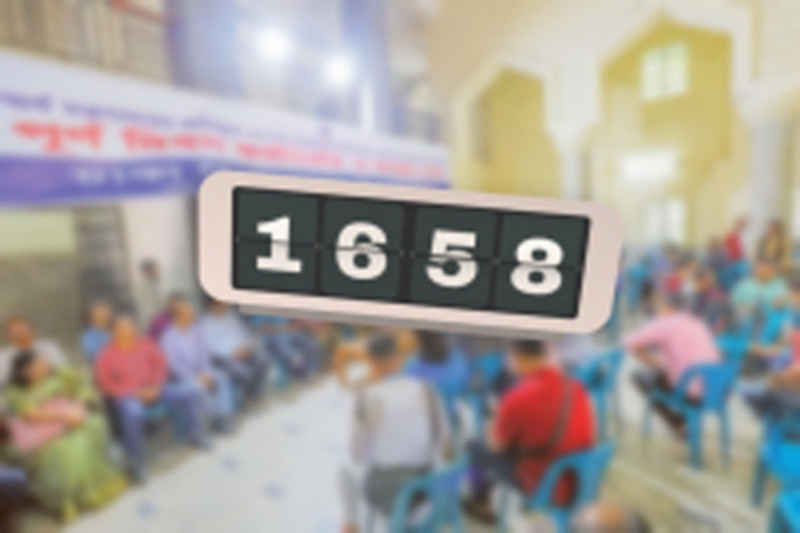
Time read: 16:58
